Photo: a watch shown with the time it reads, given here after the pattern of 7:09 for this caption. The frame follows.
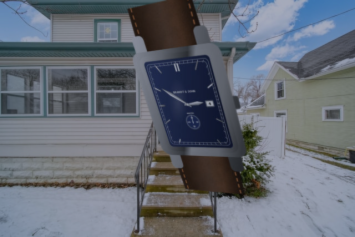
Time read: 2:51
